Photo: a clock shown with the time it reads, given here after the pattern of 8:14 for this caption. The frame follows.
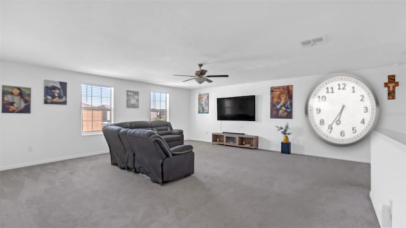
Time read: 6:36
